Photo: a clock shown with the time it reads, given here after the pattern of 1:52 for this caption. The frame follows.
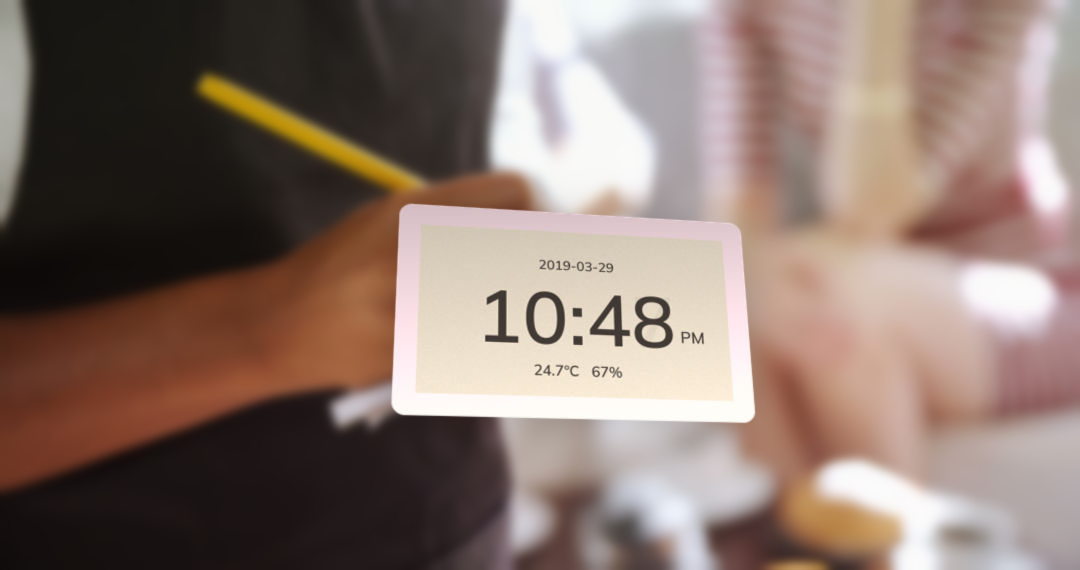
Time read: 10:48
